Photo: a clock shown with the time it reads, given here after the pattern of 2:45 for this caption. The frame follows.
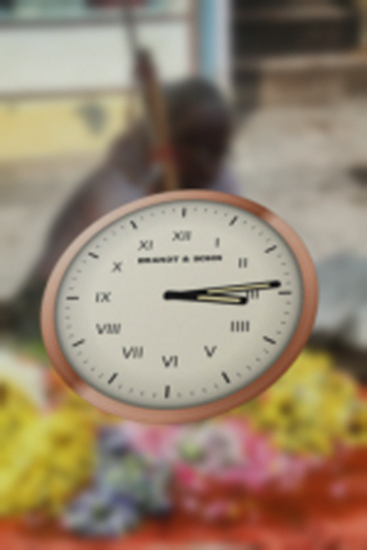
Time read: 3:14
